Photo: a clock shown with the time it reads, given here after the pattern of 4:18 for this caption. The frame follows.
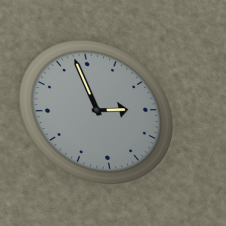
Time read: 2:58
